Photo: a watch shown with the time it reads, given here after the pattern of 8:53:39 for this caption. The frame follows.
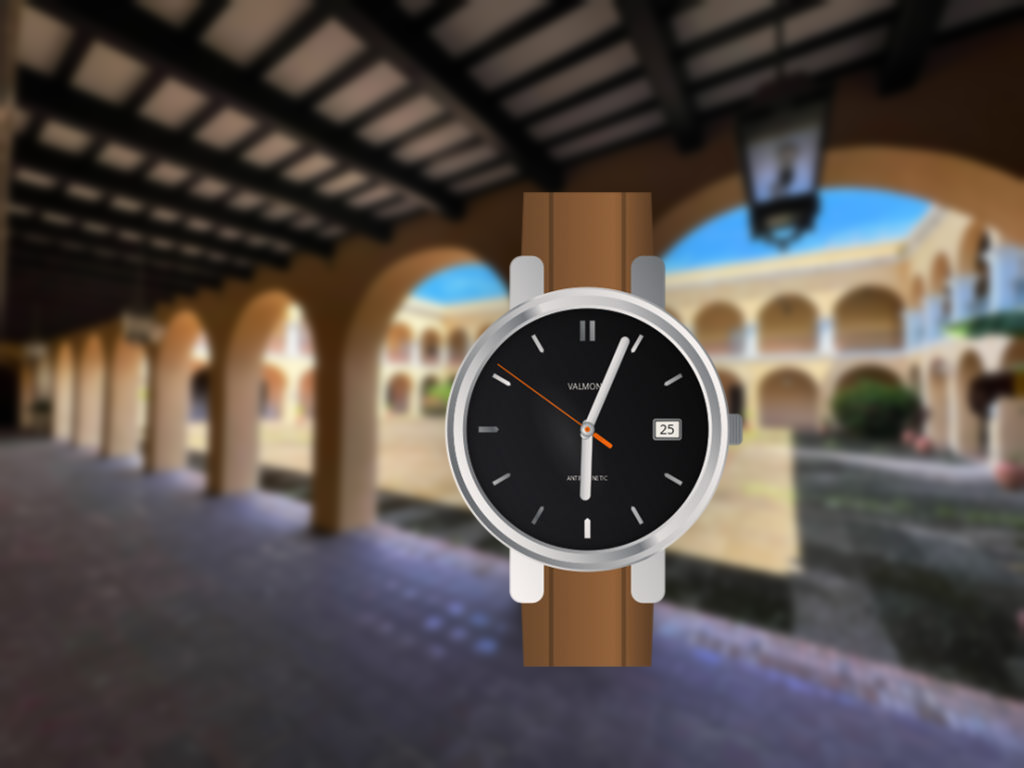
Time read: 6:03:51
